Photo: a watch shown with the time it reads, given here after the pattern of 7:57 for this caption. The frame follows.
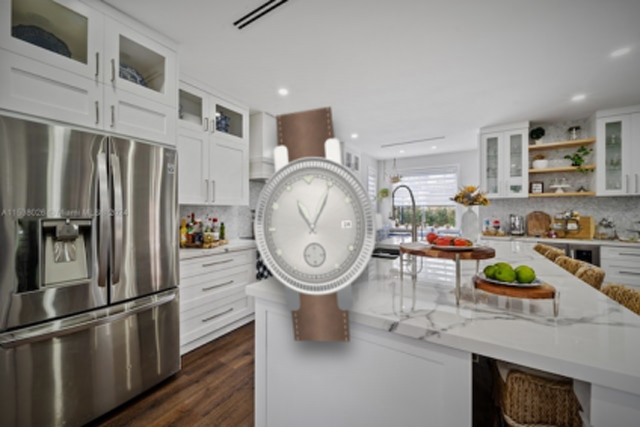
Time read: 11:05
